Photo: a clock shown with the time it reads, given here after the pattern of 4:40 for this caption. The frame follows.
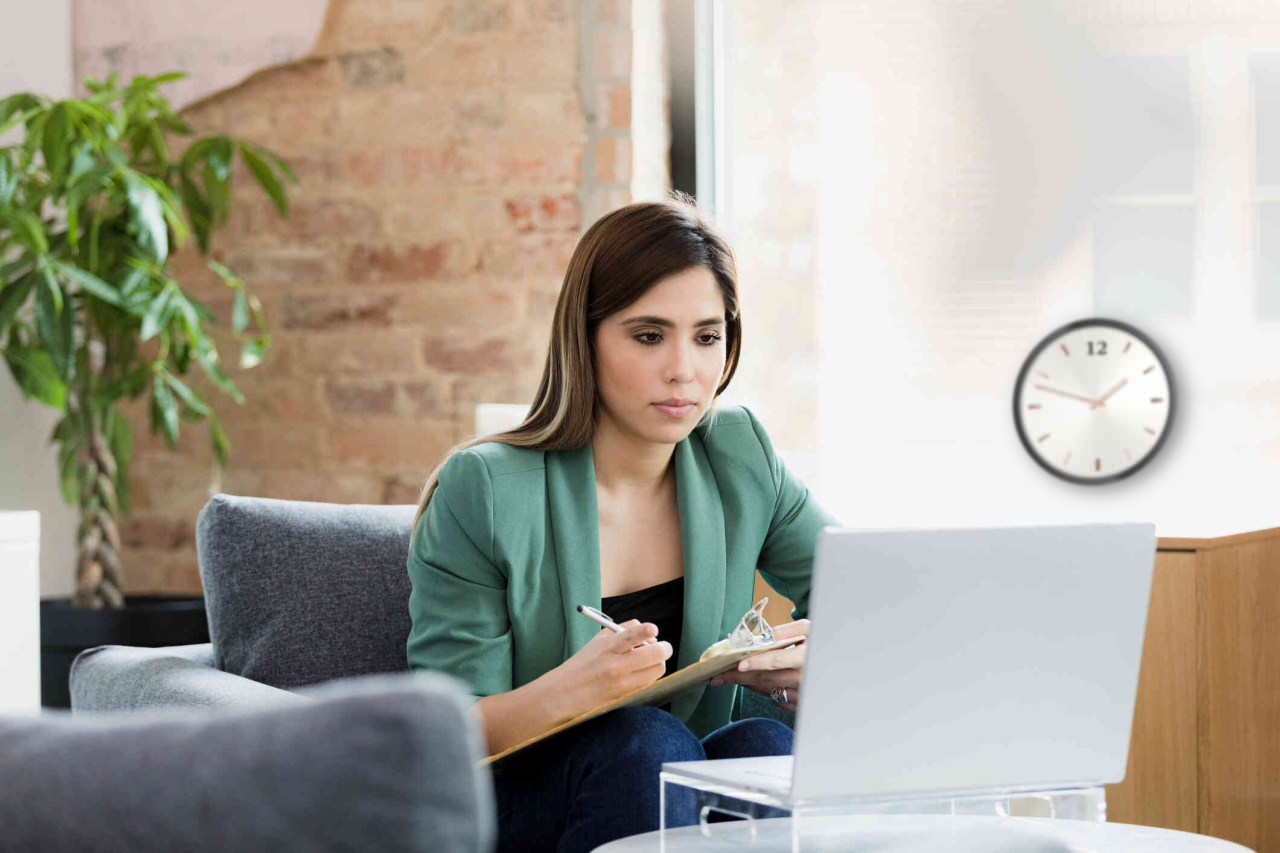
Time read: 1:48
